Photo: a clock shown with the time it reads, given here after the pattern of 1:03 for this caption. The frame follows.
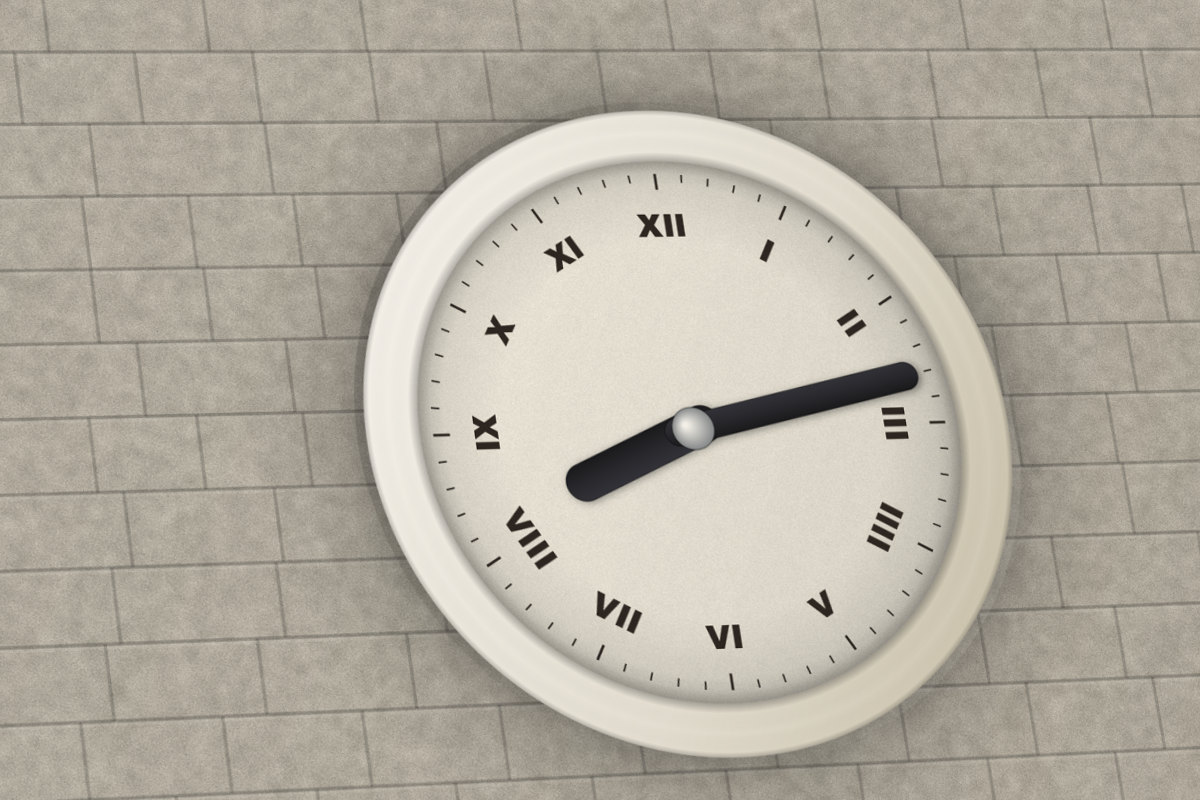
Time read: 8:13
